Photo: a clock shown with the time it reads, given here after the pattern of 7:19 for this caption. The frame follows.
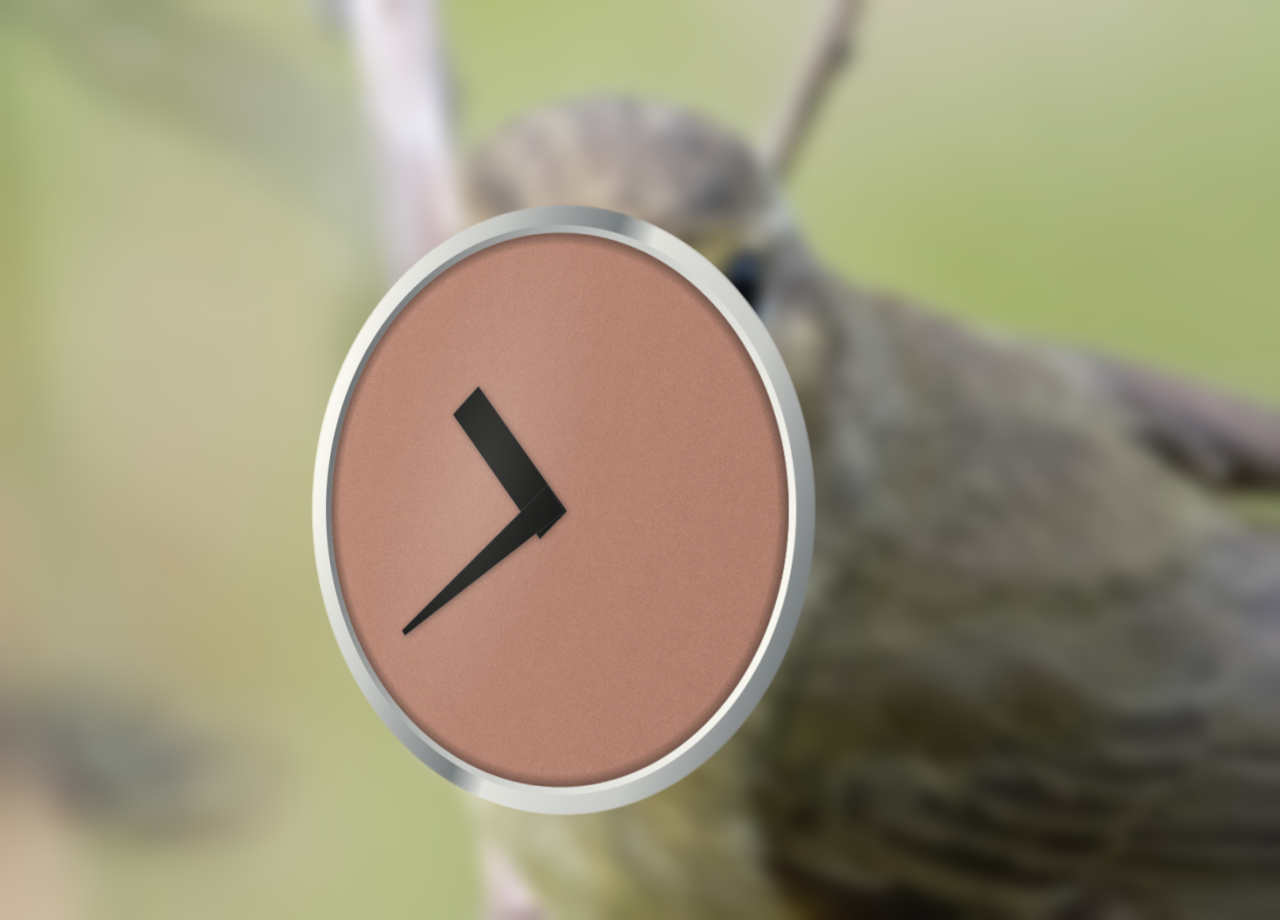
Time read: 10:39
